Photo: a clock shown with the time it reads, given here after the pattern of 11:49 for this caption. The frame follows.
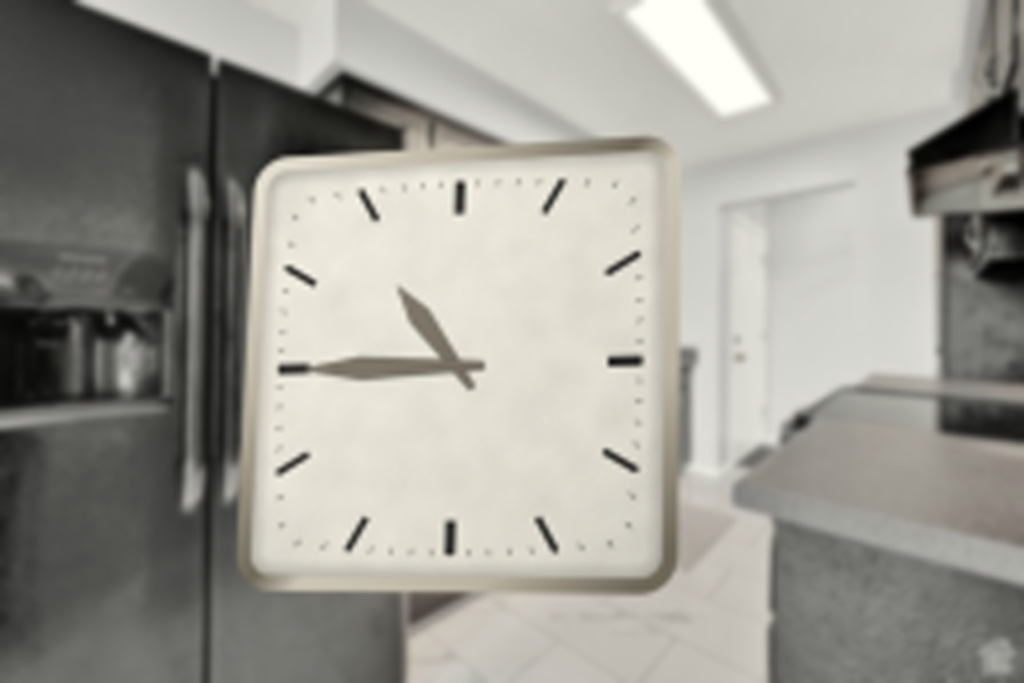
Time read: 10:45
